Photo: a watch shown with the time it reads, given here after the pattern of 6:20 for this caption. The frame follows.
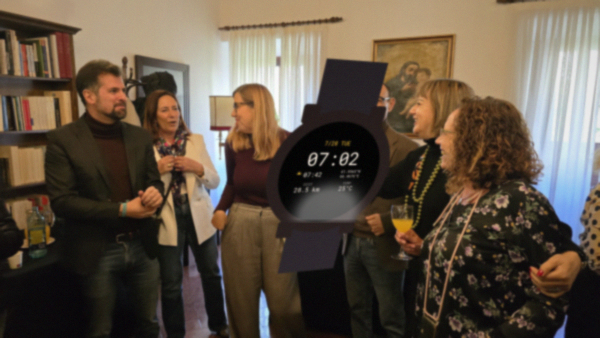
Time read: 7:02
